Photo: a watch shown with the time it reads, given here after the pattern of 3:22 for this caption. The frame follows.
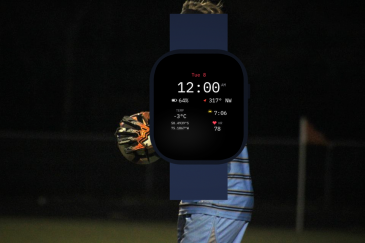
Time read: 12:00
